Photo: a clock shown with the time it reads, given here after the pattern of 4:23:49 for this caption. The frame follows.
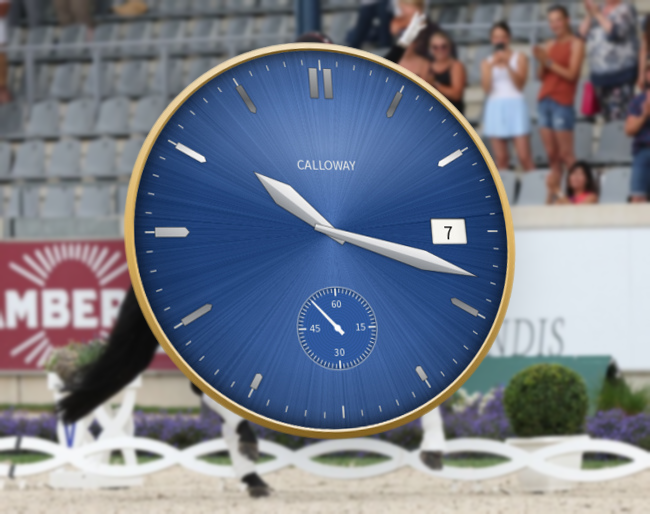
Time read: 10:17:53
